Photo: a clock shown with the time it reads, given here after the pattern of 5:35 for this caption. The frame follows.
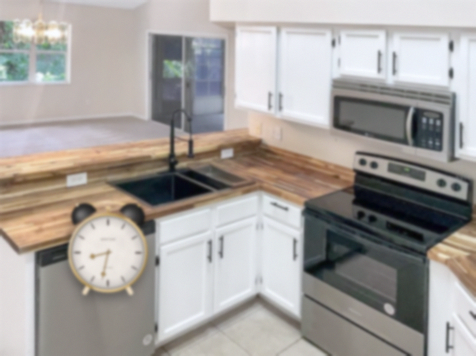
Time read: 8:32
